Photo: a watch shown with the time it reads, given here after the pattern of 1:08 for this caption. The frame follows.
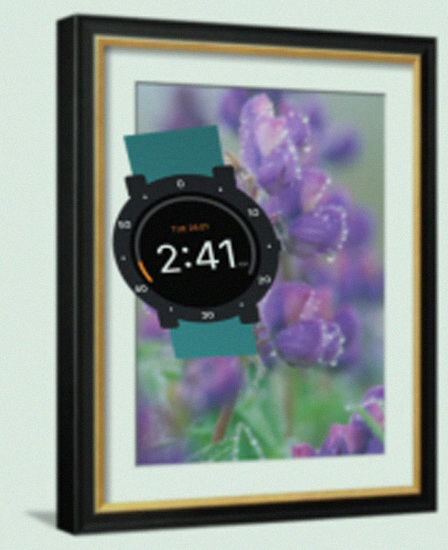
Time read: 2:41
